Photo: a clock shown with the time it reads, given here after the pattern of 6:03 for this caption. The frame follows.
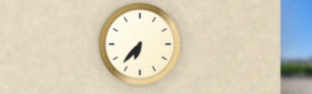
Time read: 6:37
